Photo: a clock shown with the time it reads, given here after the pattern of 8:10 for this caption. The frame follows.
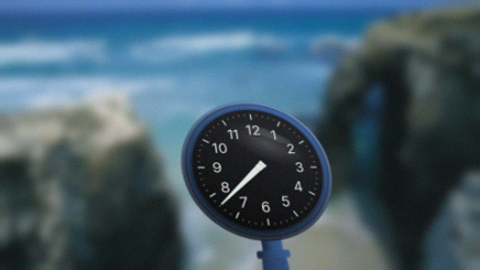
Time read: 7:38
